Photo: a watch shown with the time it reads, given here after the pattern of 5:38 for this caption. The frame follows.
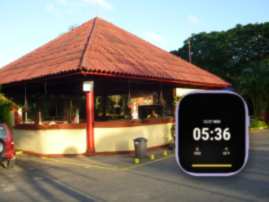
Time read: 5:36
